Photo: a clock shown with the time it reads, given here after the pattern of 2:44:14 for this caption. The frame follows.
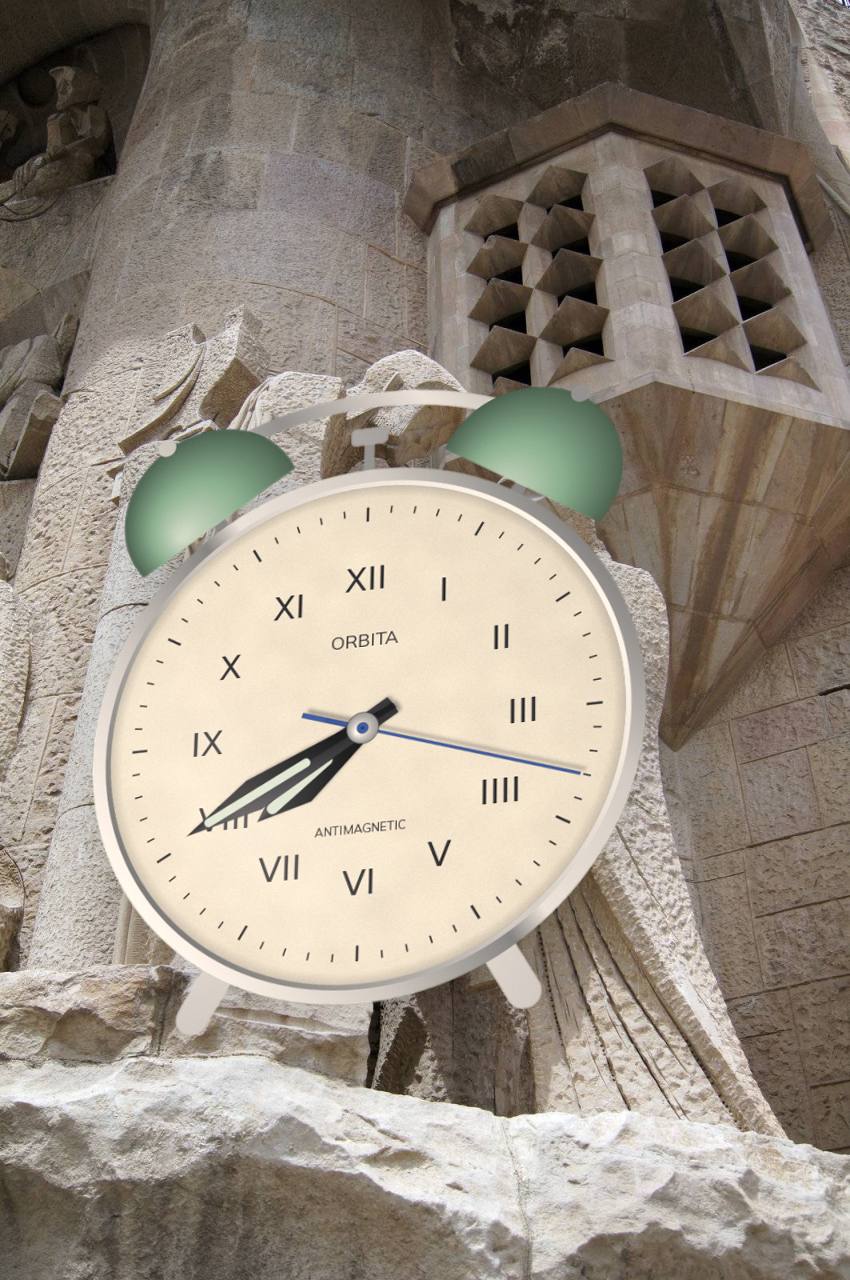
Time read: 7:40:18
